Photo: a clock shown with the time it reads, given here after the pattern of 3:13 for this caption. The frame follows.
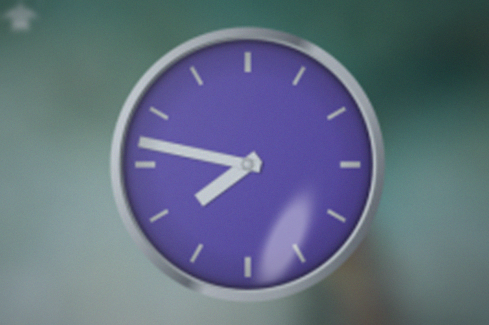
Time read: 7:47
